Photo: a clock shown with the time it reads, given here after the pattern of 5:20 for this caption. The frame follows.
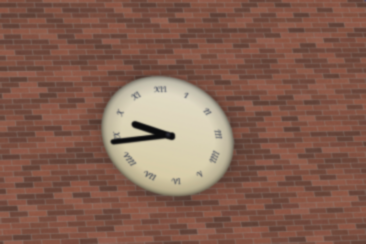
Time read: 9:44
